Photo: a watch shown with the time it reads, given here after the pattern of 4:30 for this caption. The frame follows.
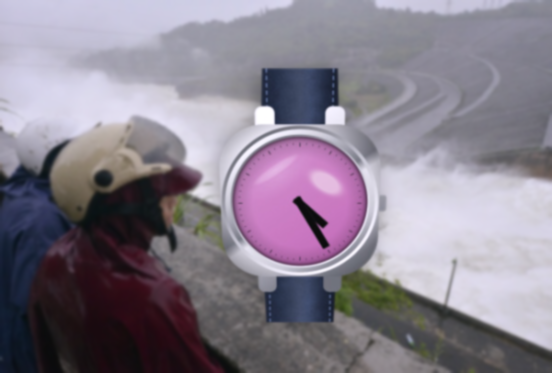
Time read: 4:25
